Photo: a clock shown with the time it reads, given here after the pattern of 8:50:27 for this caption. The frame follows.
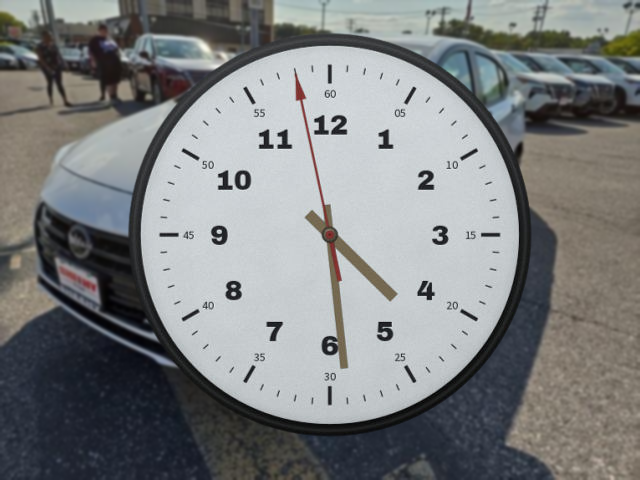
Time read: 4:28:58
